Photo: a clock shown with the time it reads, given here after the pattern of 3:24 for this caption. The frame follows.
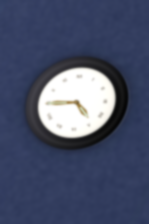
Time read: 4:45
